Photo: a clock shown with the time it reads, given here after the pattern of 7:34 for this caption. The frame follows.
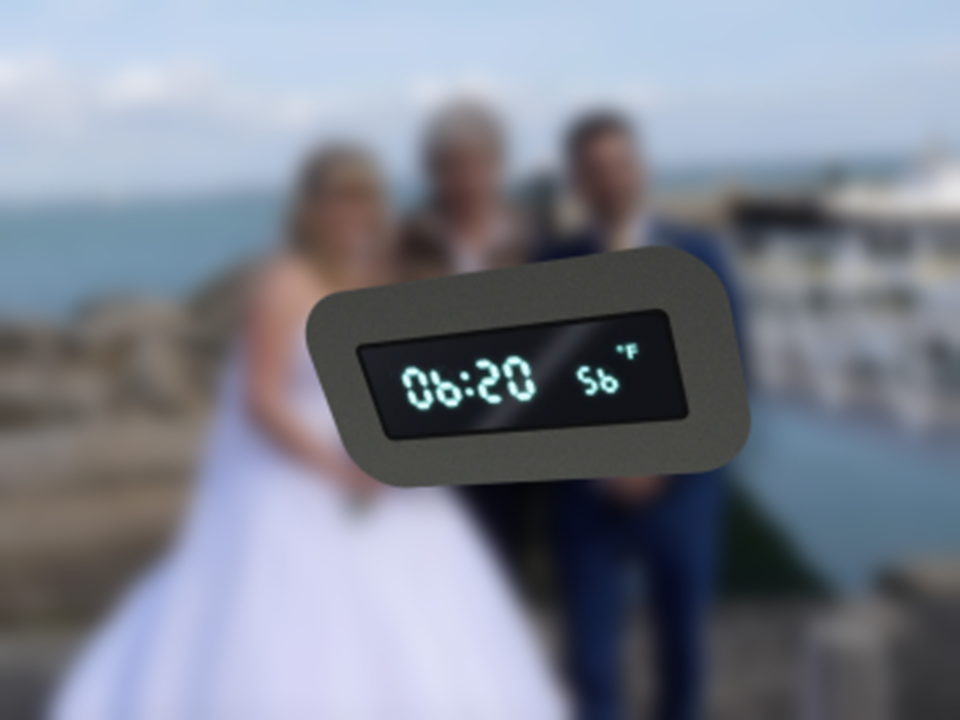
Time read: 6:20
